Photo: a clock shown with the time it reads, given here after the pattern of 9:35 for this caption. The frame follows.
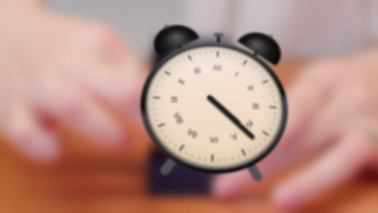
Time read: 4:22
